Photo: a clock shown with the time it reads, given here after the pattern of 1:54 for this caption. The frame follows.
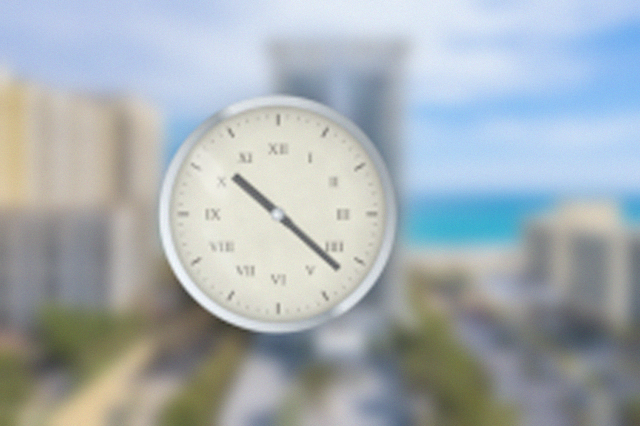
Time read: 10:22
